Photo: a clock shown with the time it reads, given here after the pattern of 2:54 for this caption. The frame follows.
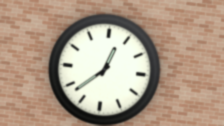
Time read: 12:38
